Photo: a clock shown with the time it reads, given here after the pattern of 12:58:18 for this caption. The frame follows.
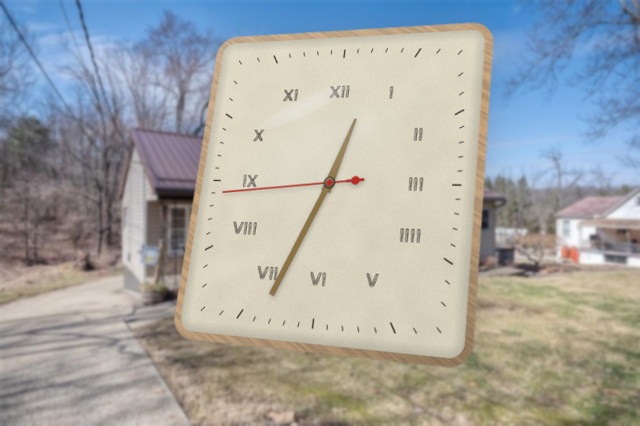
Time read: 12:33:44
